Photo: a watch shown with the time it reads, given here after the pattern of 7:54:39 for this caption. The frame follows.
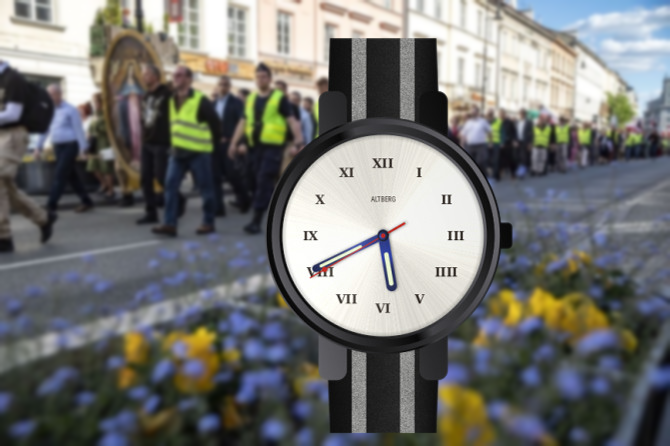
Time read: 5:40:40
